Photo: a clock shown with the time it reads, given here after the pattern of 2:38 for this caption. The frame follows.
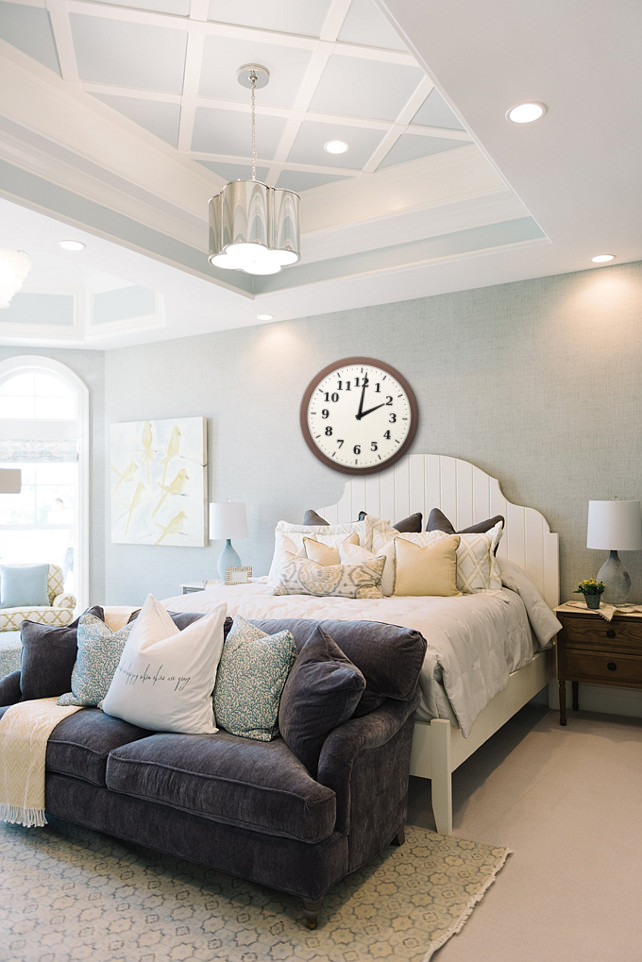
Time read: 2:01
